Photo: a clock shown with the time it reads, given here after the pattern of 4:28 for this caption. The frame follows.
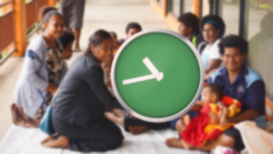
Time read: 10:43
